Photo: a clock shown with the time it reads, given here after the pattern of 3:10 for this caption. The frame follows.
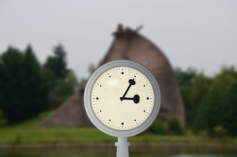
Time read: 3:05
